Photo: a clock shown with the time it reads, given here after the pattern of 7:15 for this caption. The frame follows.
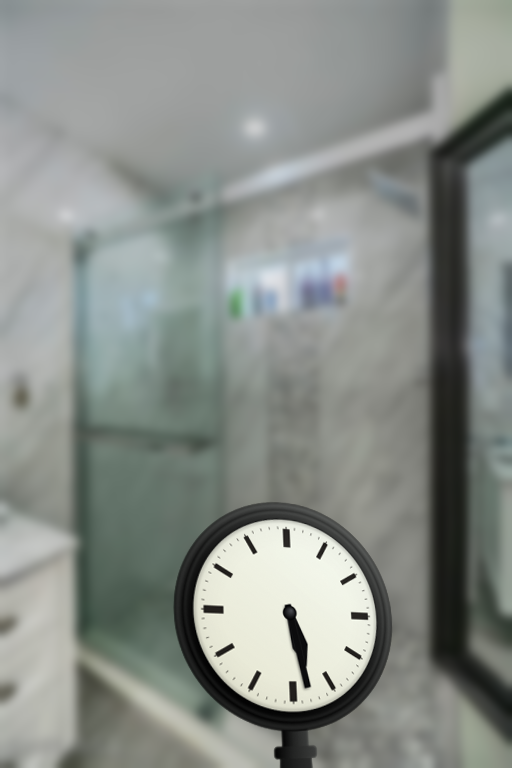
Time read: 5:28
